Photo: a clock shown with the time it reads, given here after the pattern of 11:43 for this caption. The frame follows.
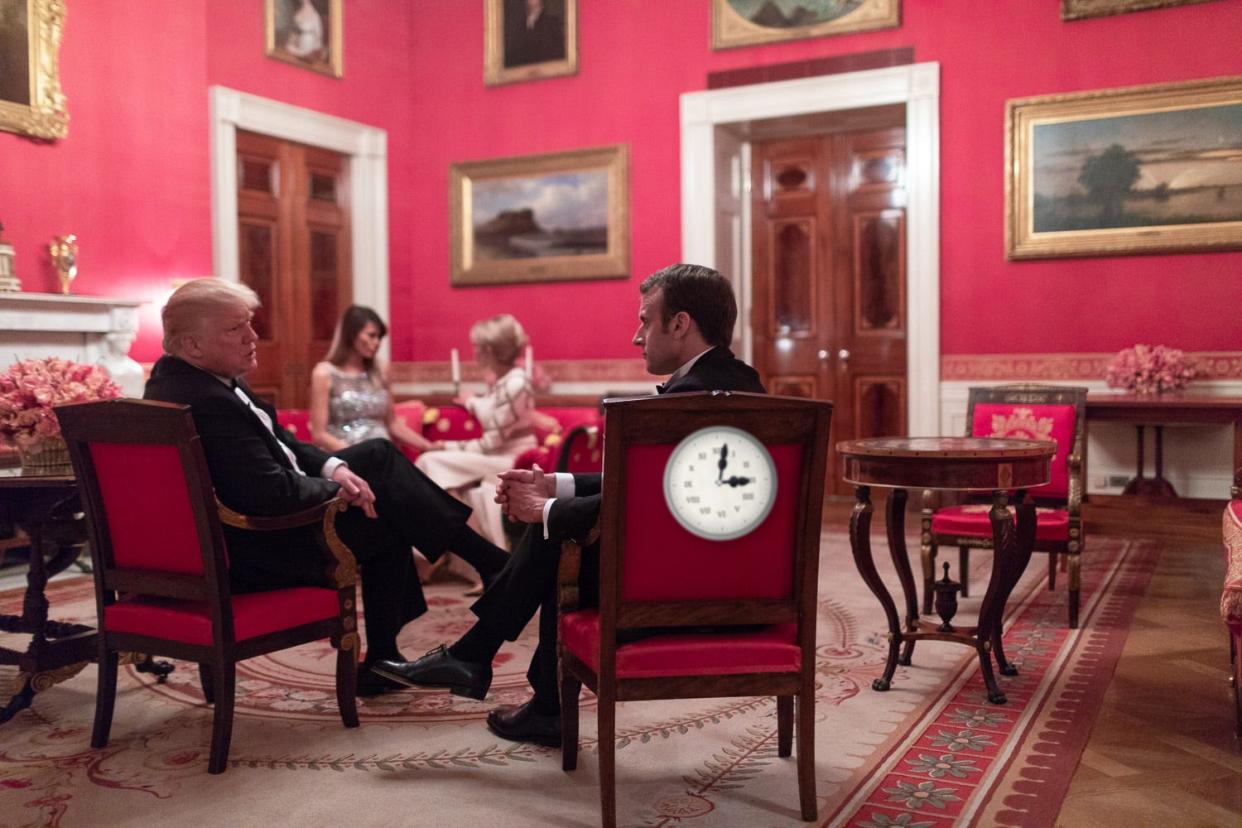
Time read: 3:02
